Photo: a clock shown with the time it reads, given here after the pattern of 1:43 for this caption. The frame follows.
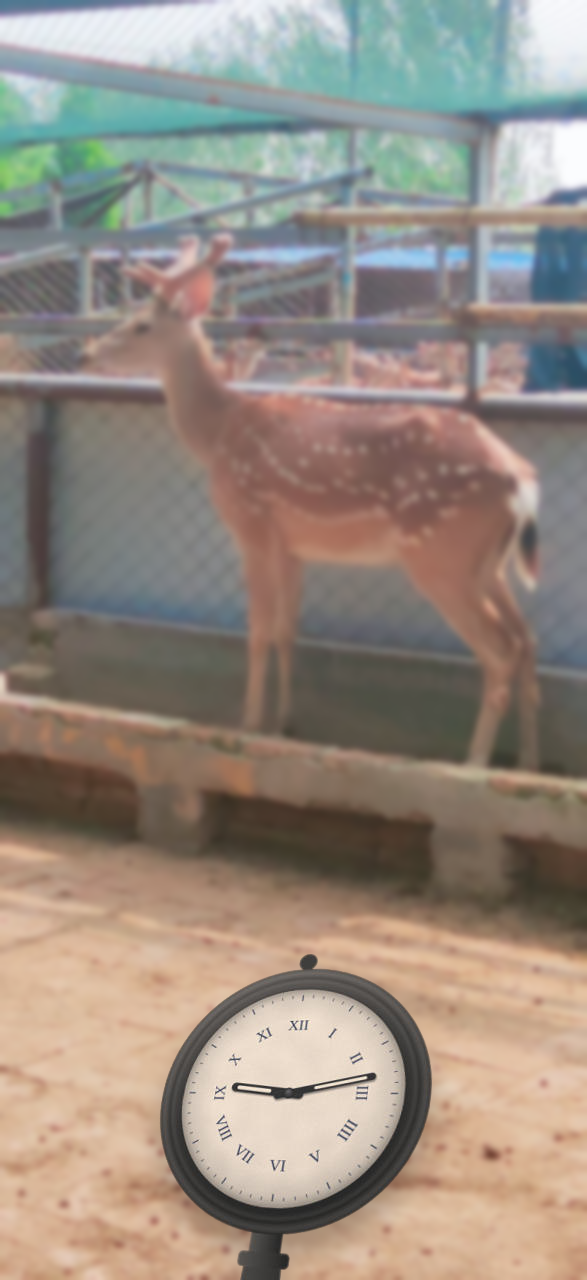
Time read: 9:13
